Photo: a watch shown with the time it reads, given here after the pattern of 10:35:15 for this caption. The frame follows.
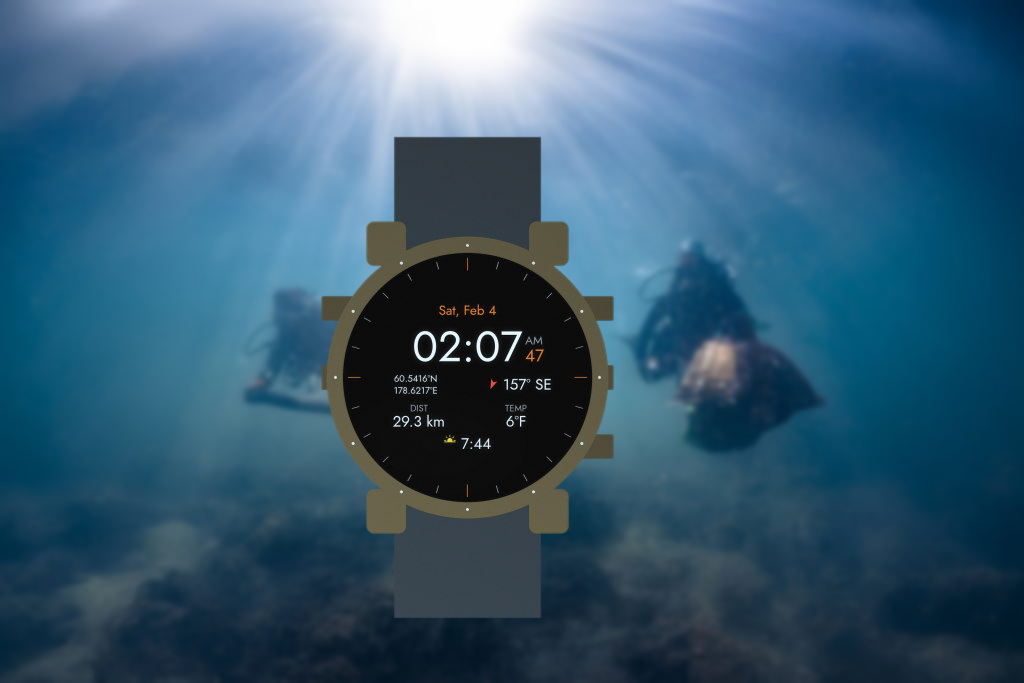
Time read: 2:07:47
